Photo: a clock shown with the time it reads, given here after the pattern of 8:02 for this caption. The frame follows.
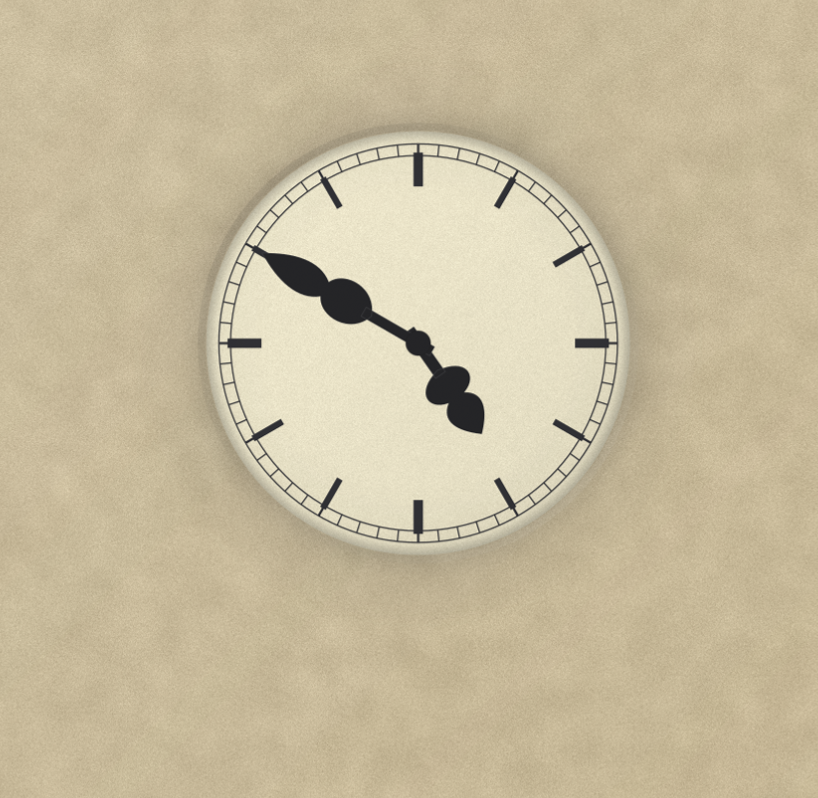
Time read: 4:50
